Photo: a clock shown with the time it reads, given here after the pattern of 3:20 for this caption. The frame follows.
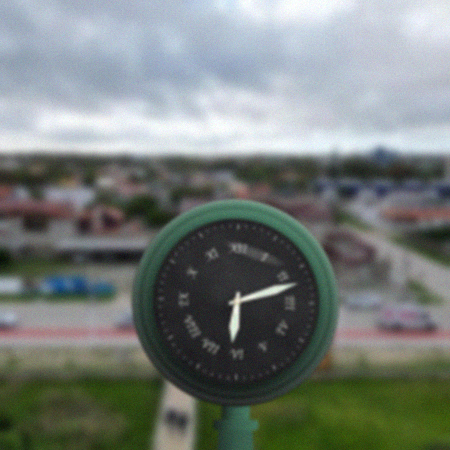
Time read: 6:12
